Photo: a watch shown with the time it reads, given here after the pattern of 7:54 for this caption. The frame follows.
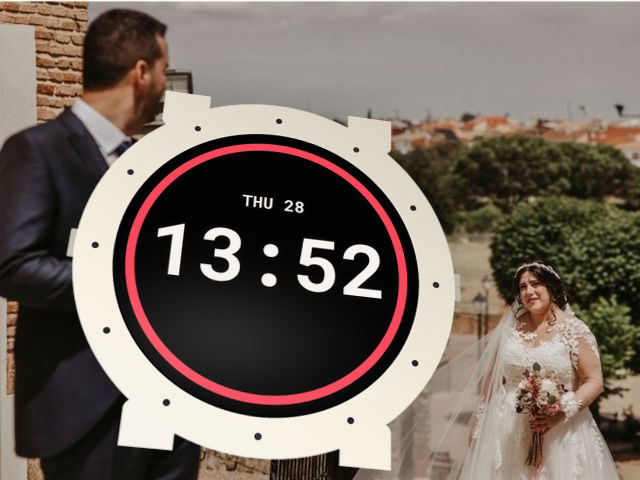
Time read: 13:52
